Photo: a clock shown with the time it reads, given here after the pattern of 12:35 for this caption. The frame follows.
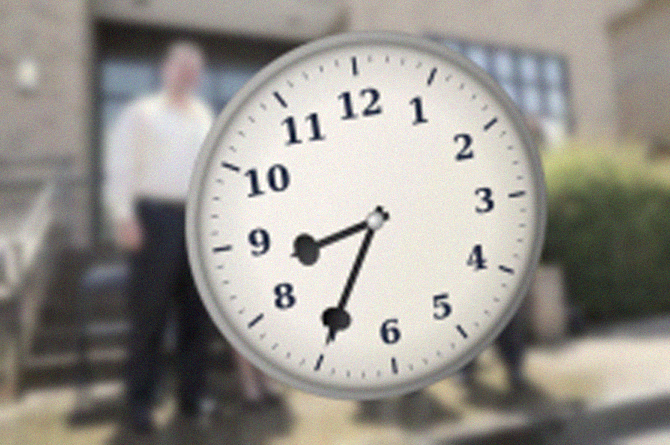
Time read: 8:35
